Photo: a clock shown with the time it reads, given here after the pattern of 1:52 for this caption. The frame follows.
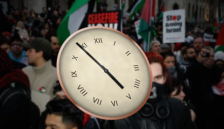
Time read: 4:54
